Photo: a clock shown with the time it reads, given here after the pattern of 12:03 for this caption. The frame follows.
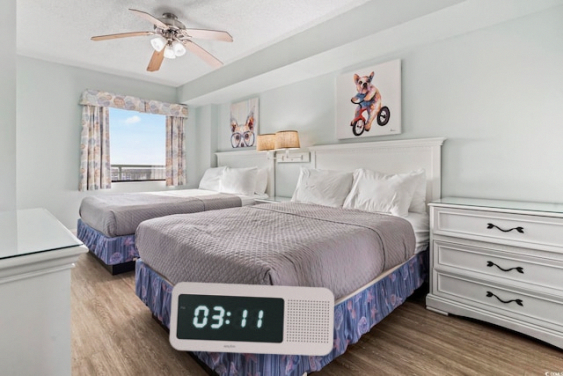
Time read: 3:11
